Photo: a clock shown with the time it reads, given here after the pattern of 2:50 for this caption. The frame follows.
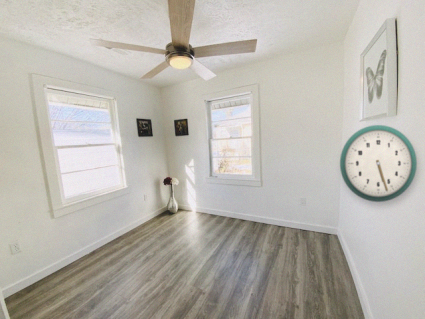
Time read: 5:27
